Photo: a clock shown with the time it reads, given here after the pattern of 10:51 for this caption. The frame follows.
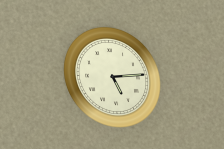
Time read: 5:14
